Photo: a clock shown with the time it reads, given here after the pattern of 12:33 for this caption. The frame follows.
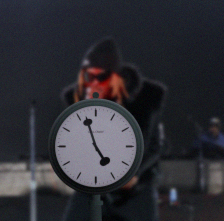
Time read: 4:57
